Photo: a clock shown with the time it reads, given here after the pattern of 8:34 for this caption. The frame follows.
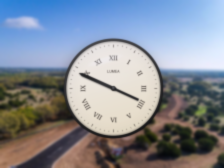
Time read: 3:49
